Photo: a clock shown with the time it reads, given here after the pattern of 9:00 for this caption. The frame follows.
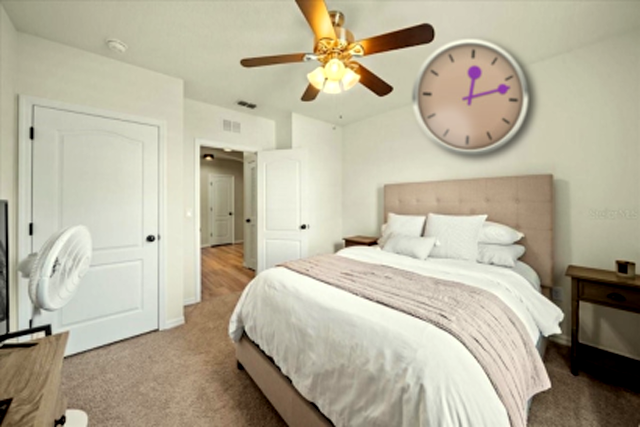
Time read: 12:12
